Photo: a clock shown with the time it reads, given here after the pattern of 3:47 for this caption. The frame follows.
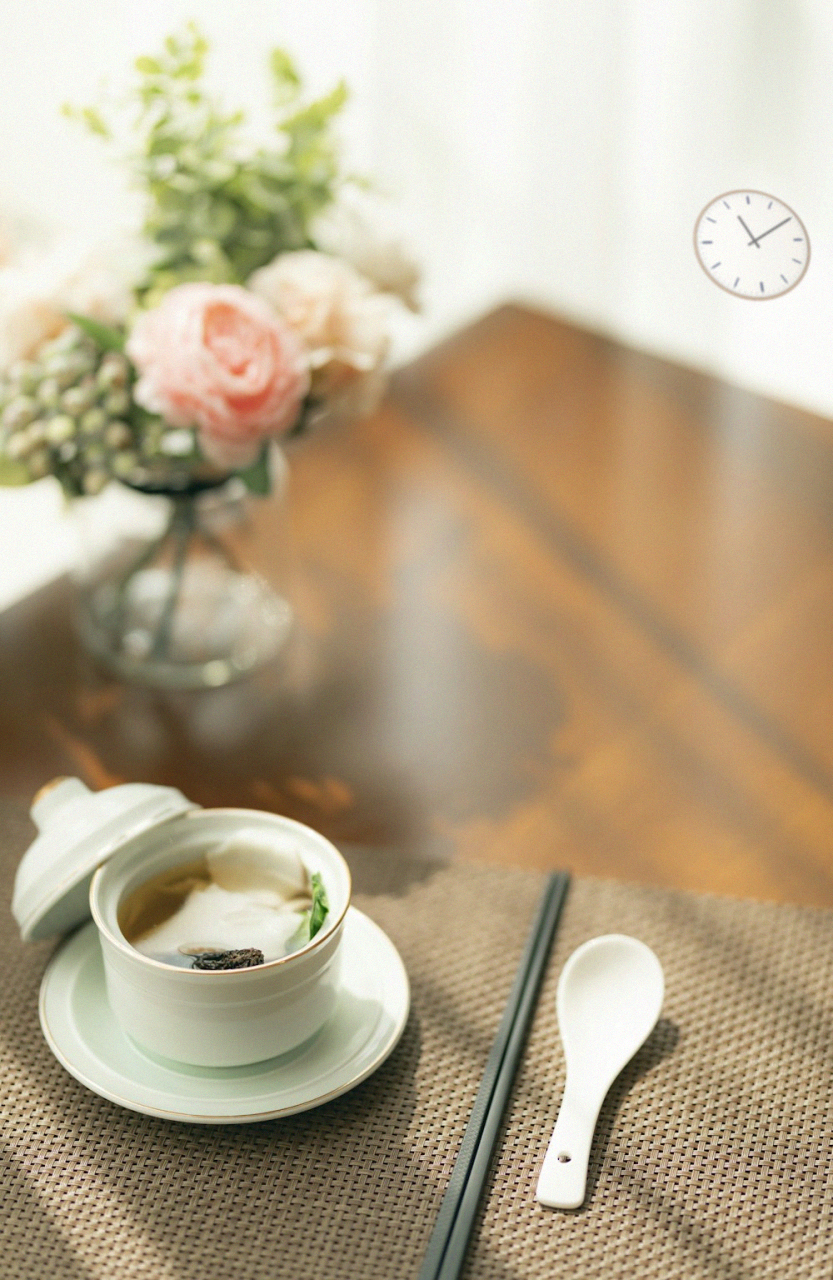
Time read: 11:10
